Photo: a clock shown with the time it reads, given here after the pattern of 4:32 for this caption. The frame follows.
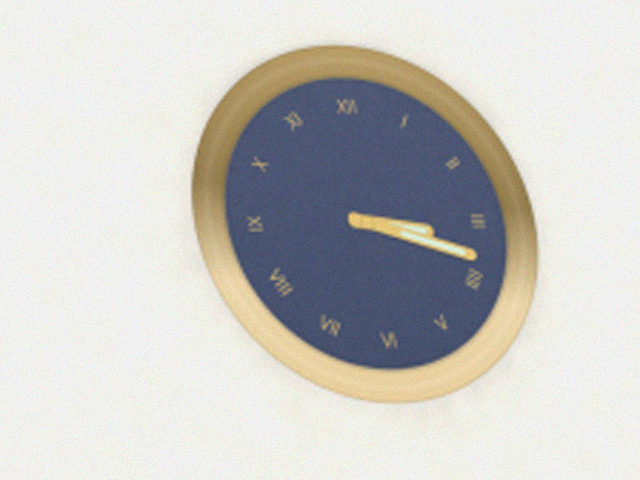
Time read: 3:18
